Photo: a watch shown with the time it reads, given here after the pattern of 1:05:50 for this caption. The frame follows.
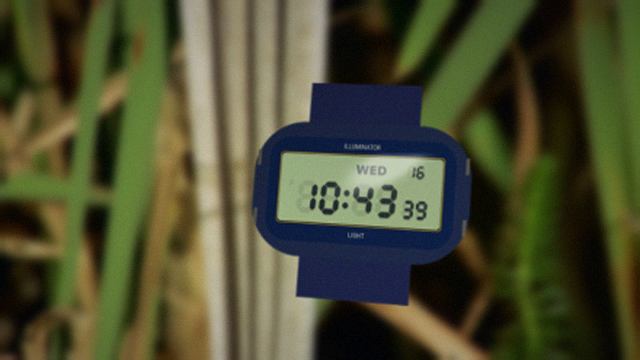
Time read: 10:43:39
